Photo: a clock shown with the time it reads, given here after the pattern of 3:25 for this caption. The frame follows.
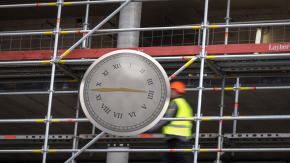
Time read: 3:48
